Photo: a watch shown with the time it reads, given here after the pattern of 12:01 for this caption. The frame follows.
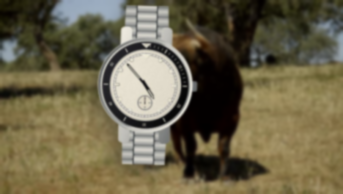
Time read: 4:53
